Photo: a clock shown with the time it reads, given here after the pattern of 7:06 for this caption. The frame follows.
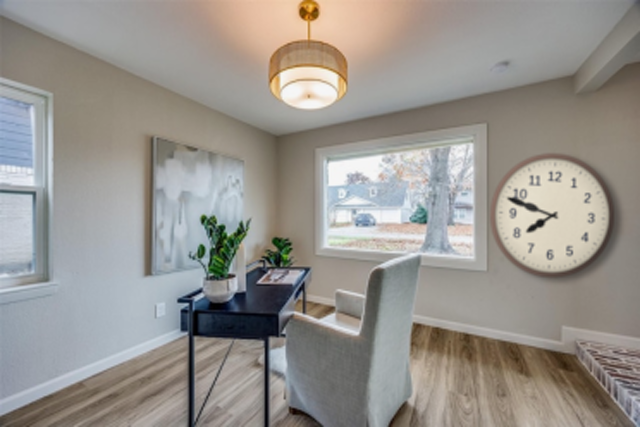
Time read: 7:48
